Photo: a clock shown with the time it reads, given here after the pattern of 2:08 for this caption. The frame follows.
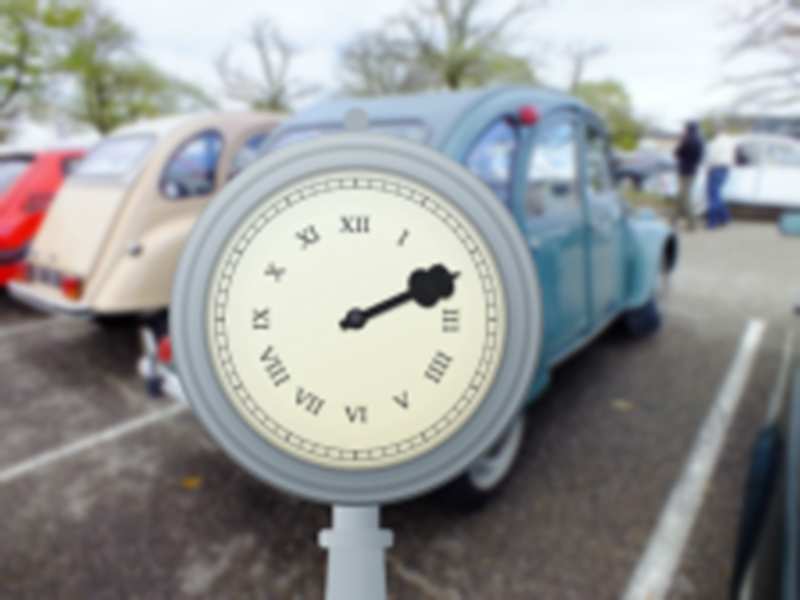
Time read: 2:11
